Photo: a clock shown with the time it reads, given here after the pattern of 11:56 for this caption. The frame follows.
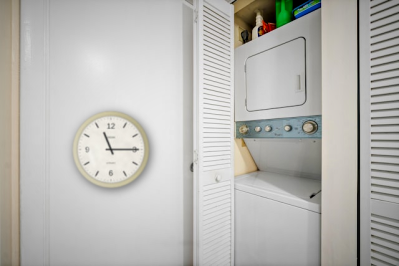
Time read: 11:15
